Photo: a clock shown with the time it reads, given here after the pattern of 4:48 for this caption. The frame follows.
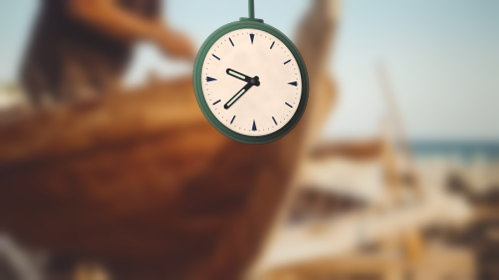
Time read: 9:38
